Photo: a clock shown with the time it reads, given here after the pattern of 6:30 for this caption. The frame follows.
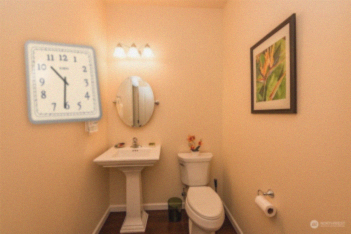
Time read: 10:31
